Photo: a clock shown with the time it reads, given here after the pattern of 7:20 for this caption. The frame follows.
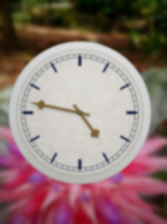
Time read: 4:47
